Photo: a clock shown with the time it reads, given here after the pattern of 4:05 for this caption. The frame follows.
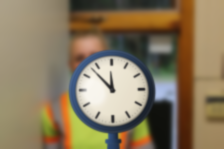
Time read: 11:53
